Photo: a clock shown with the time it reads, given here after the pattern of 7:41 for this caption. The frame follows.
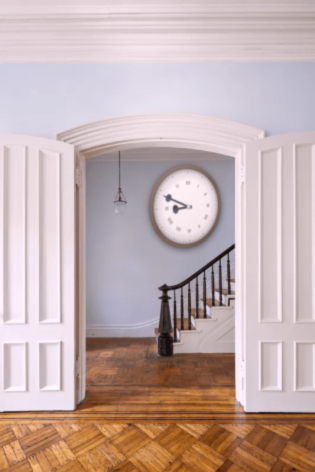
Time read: 8:49
